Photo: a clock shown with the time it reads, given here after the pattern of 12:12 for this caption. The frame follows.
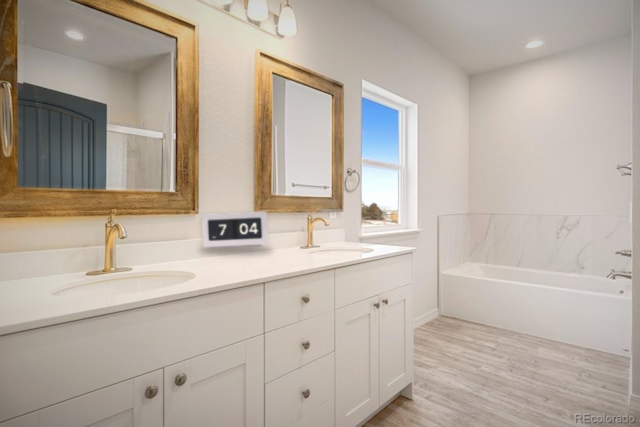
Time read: 7:04
